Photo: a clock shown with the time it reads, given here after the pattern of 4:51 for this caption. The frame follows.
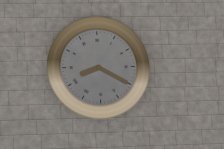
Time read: 8:20
